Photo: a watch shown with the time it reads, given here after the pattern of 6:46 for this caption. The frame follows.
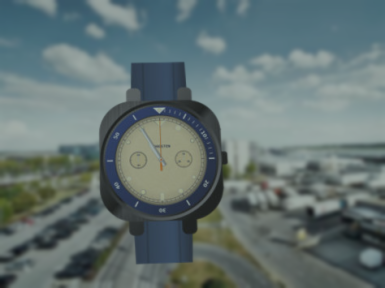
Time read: 10:55
